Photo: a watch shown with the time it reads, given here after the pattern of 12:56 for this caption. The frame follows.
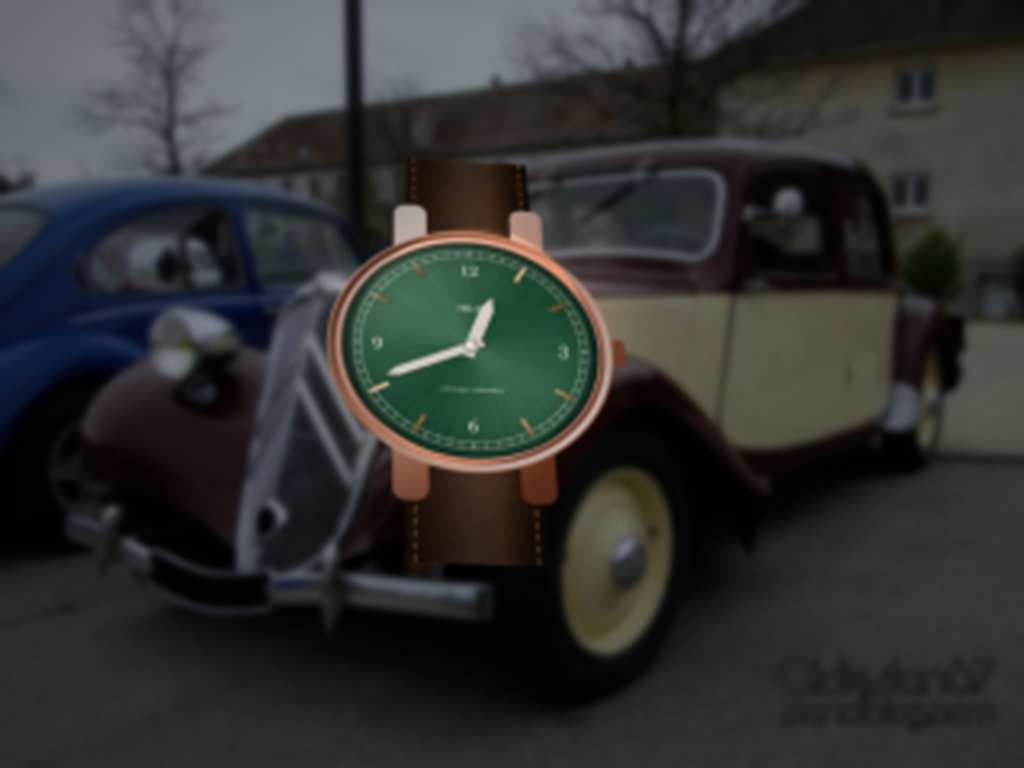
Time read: 12:41
